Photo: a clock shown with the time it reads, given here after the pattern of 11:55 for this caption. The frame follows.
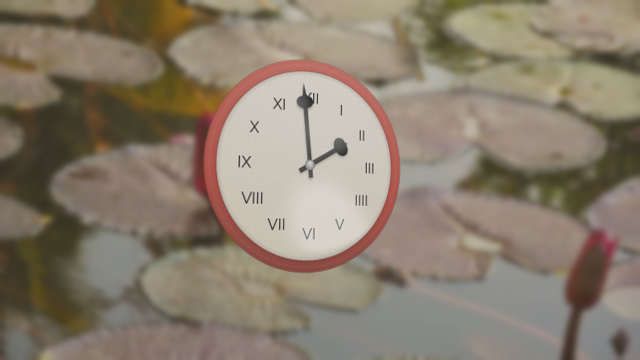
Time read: 1:59
